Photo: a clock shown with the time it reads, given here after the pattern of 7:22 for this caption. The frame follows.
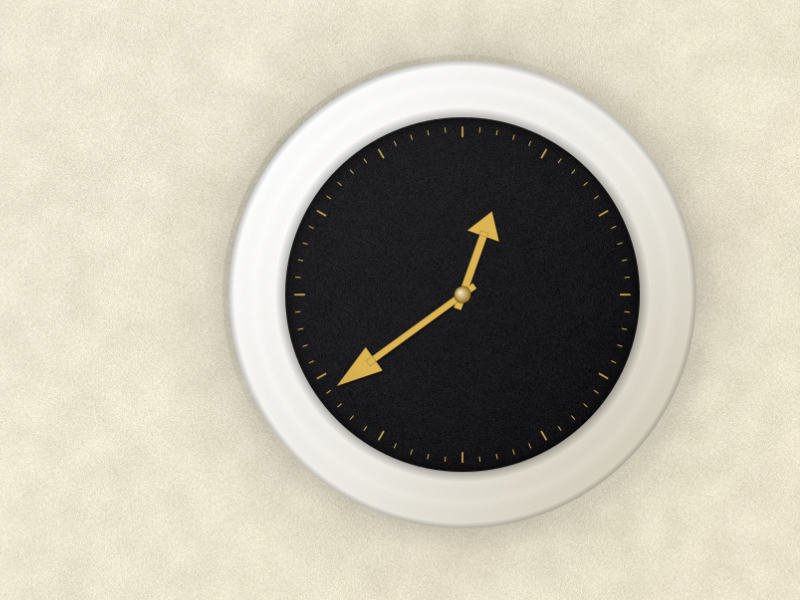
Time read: 12:39
